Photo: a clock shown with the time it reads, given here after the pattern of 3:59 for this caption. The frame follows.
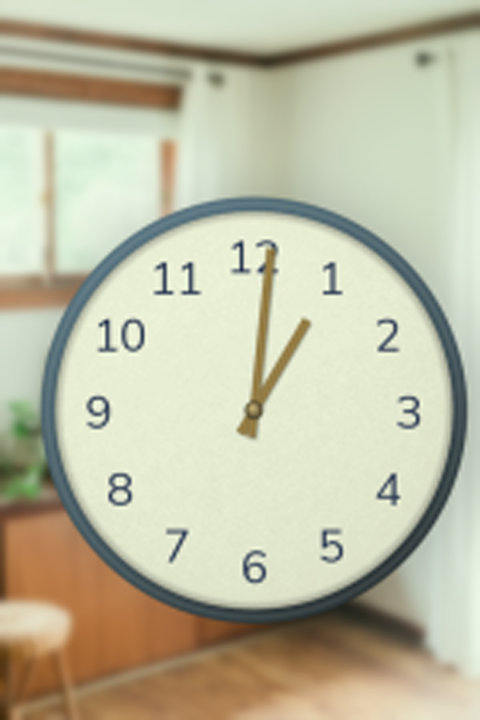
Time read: 1:01
